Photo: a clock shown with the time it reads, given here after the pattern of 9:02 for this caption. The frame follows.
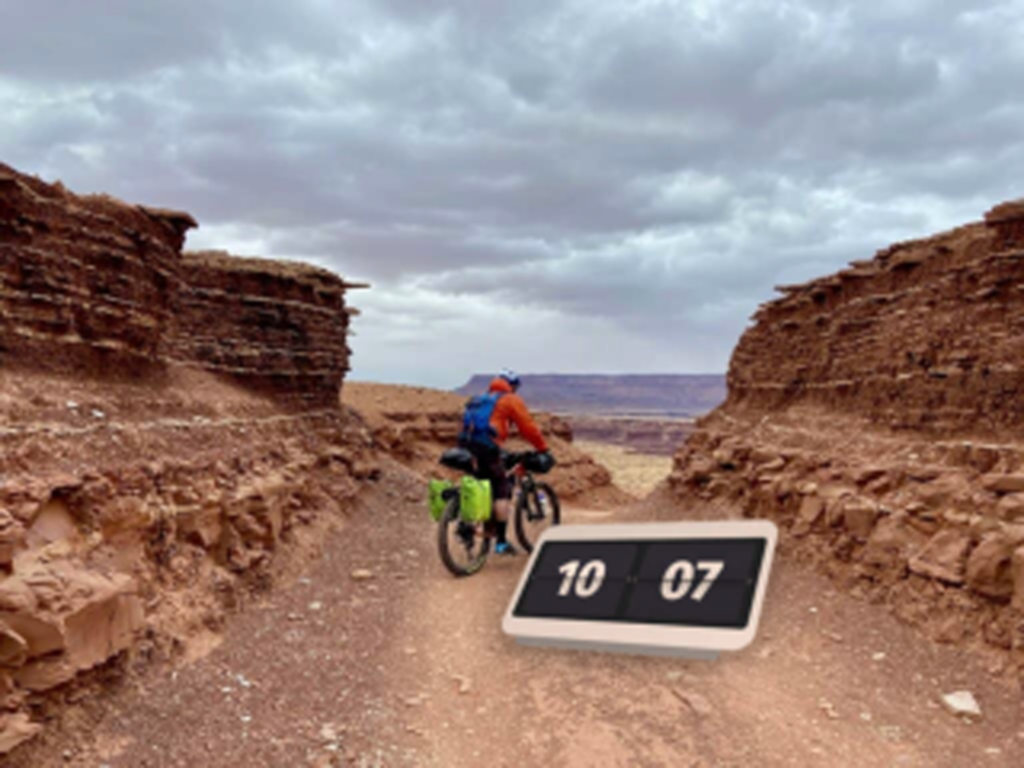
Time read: 10:07
